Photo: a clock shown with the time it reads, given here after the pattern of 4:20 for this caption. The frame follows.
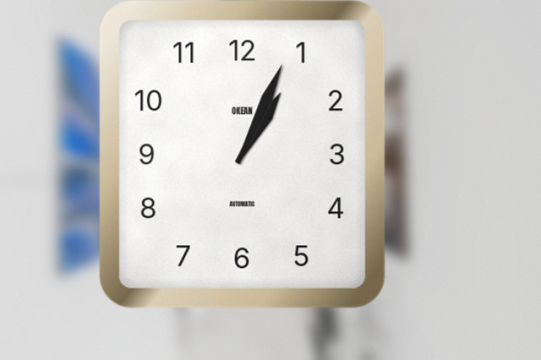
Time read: 1:04
